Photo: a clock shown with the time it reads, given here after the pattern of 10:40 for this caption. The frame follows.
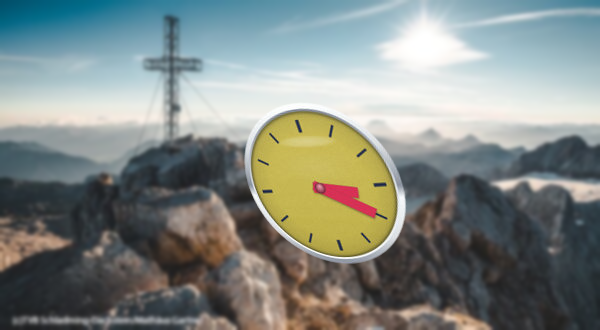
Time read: 3:20
